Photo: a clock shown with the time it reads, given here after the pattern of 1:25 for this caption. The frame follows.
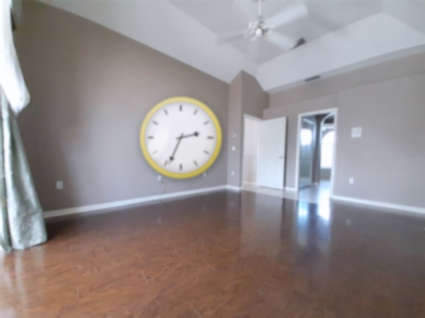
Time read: 2:34
